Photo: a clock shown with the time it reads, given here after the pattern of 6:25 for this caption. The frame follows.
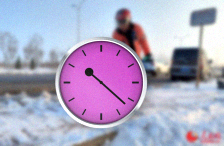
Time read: 10:22
